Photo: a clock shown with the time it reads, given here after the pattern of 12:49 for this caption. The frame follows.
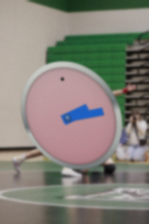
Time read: 2:13
